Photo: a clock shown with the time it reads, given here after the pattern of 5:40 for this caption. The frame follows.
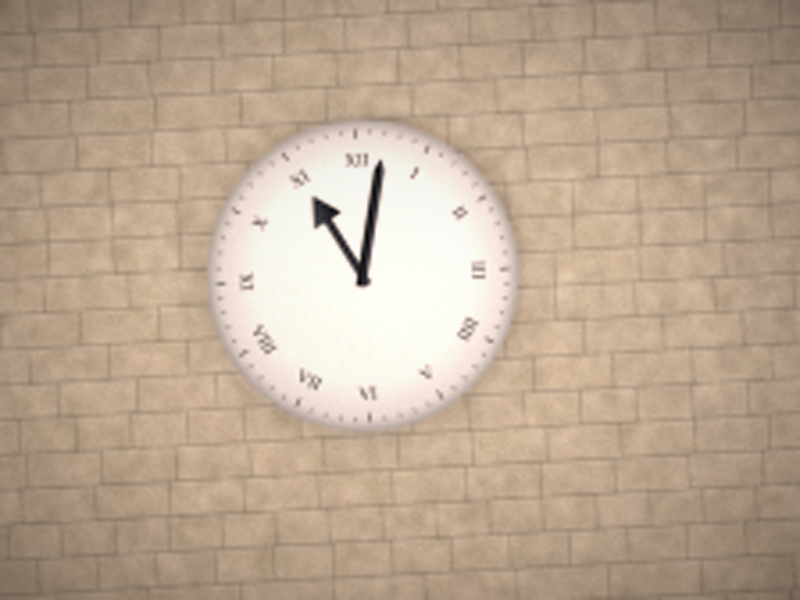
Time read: 11:02
